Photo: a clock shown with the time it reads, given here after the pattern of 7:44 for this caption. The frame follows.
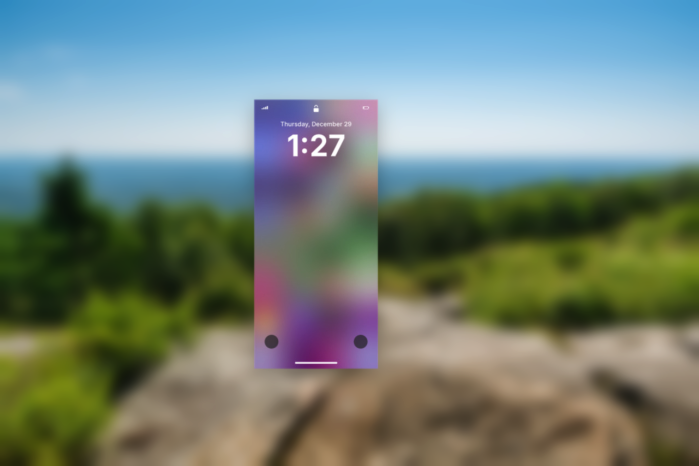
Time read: 1:27
